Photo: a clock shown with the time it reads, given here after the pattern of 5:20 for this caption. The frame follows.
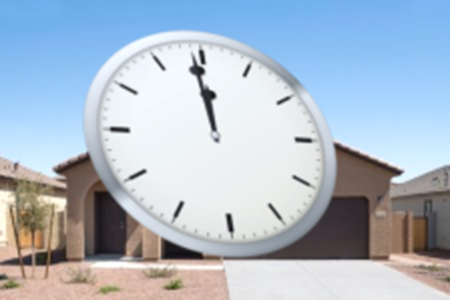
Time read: 11:59
